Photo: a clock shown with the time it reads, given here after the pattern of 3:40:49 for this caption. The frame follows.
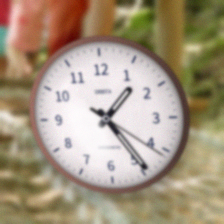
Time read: 1:24:21
